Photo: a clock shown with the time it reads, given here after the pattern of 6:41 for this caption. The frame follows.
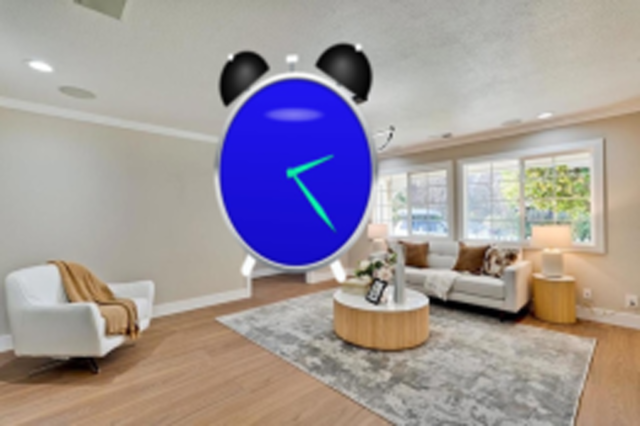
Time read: 2:23
